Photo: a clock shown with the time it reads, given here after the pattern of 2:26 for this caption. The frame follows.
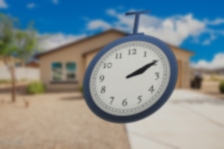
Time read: 2:10
